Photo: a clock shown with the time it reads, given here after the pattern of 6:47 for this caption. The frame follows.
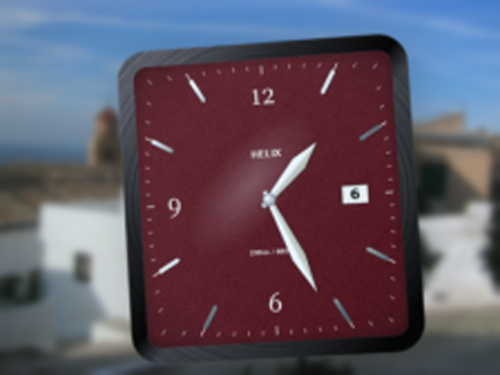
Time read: 1:26
